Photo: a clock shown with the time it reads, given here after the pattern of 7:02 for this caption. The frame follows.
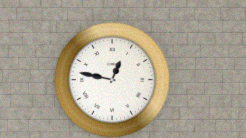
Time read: 12:47
